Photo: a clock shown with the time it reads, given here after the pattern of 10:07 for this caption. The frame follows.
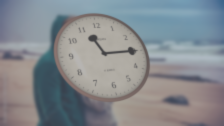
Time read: 11:15
